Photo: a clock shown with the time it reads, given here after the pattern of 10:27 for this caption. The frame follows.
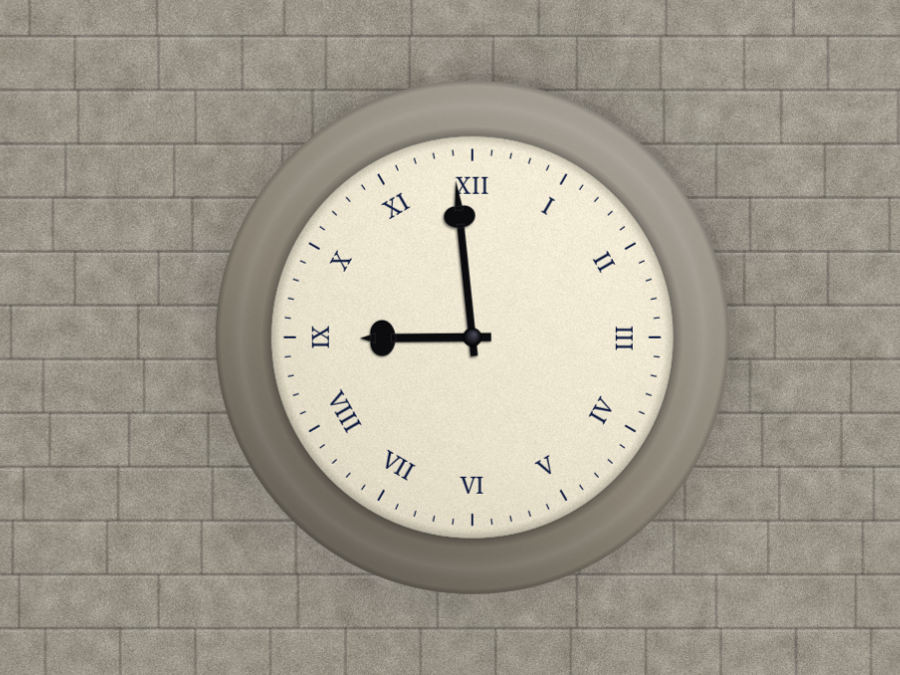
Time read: 8:59
